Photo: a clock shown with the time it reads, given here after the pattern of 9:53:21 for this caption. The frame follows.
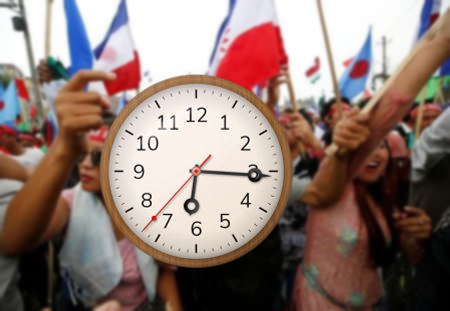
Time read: 6:15:37
